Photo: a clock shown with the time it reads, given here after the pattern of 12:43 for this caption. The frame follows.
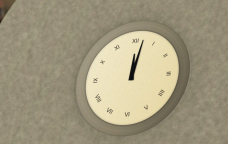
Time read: 12:02
